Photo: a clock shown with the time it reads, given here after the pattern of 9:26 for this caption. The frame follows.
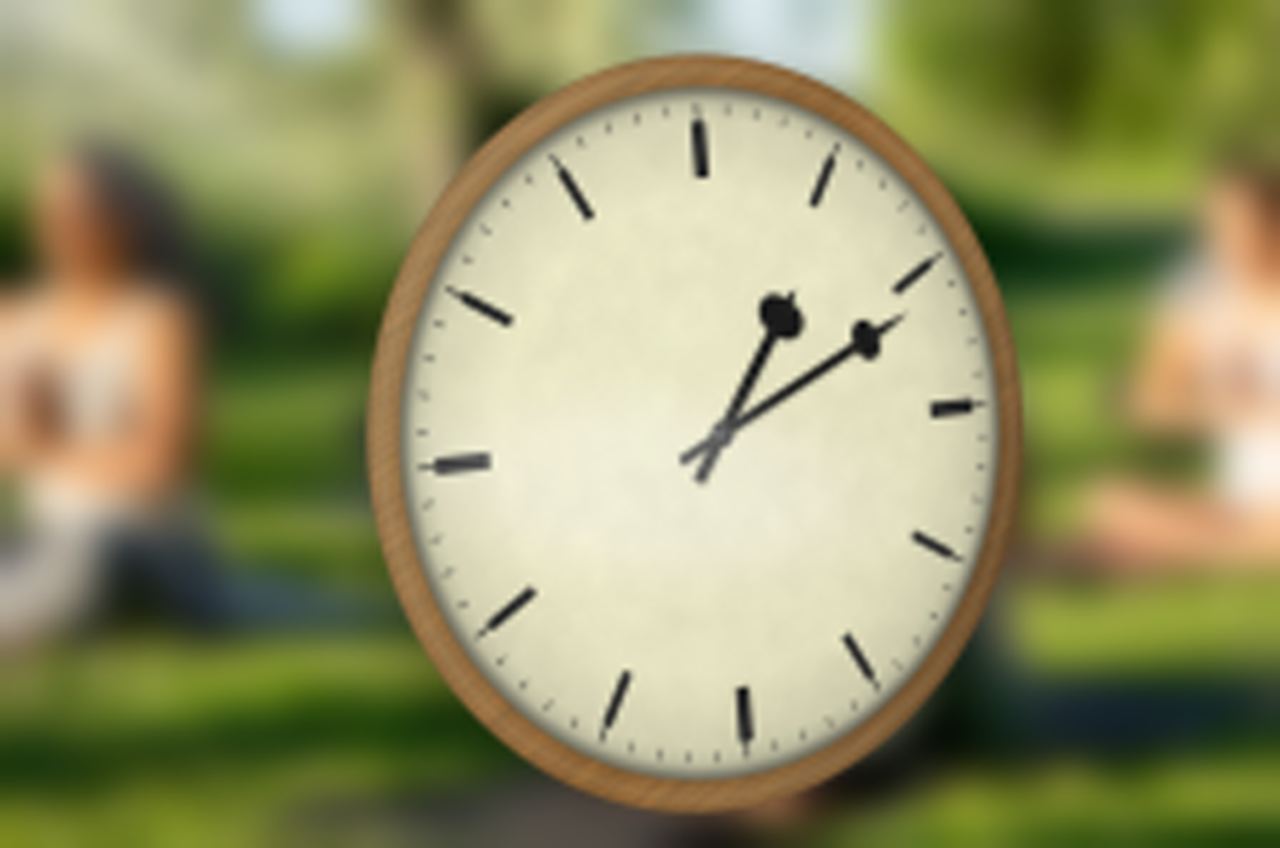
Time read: 1:11
